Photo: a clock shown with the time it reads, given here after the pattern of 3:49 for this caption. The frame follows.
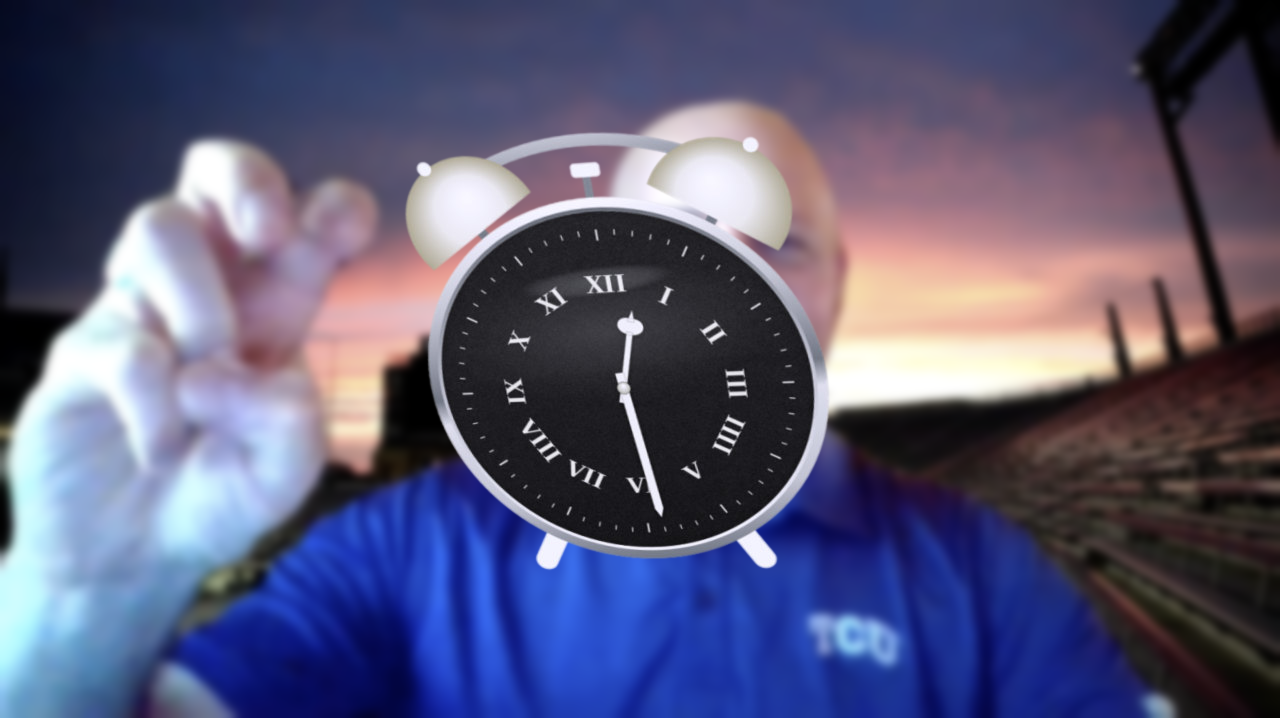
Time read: 12:29
